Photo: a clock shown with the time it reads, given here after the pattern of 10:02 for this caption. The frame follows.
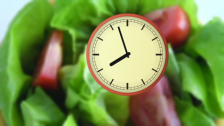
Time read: 7:57
